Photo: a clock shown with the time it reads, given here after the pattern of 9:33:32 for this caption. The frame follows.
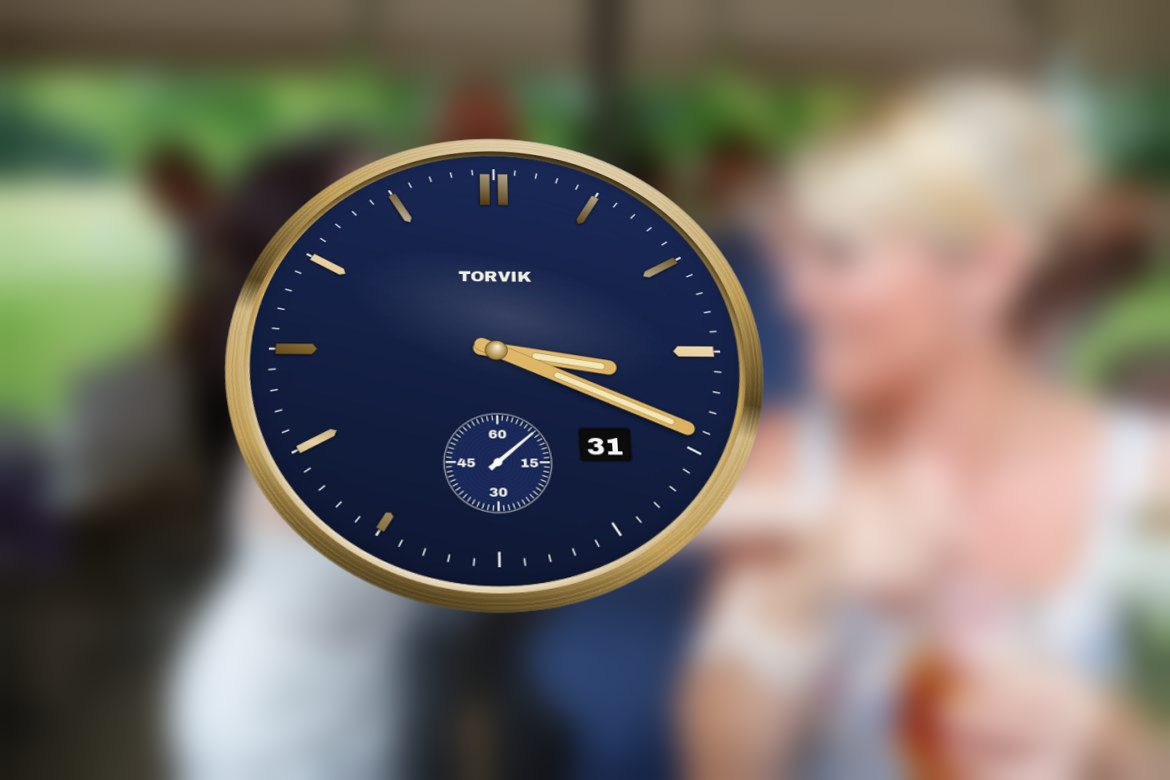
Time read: 3:19:08
